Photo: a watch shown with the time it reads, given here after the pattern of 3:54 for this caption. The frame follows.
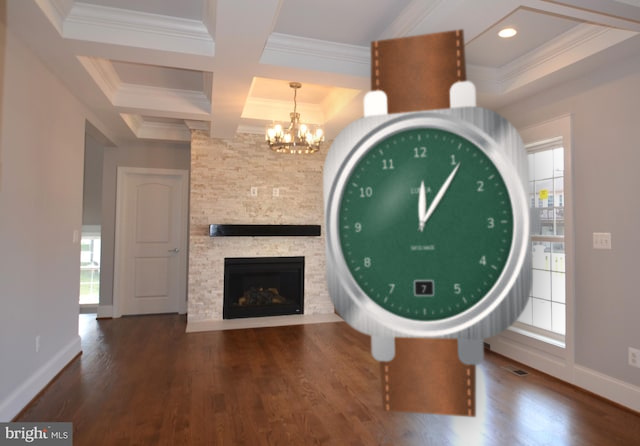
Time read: 12:06
